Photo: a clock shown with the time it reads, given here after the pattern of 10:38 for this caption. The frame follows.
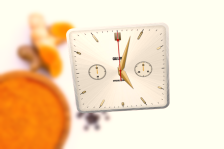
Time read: 5:03
